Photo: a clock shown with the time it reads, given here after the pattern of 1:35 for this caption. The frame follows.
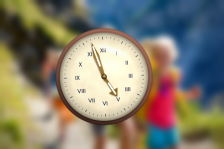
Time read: 4:57
